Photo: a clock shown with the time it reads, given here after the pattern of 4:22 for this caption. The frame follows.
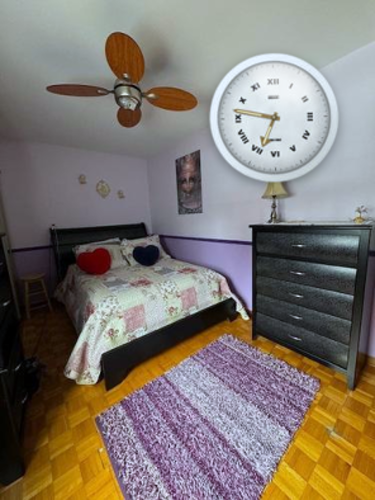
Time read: 6:47
